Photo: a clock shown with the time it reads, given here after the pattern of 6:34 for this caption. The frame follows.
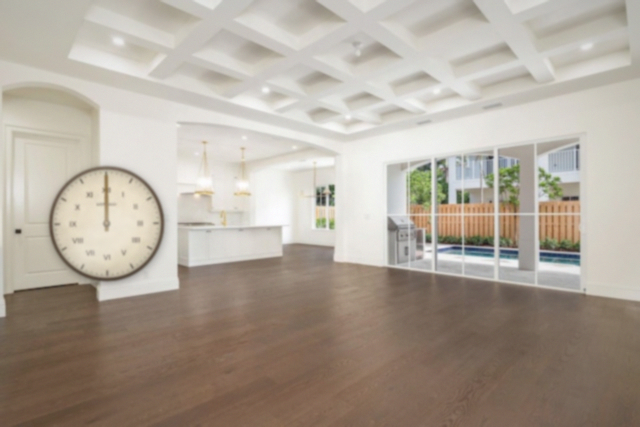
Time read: 12:00
